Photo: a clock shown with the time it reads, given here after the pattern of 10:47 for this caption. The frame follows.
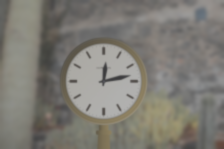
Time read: 12:13
